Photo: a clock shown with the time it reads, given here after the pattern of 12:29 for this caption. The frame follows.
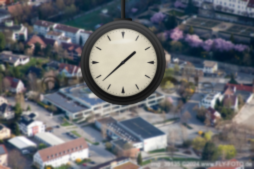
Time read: 1:38
